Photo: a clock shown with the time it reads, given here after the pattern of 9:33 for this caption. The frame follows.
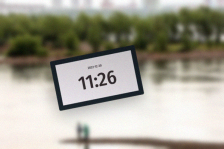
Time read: 11:26
